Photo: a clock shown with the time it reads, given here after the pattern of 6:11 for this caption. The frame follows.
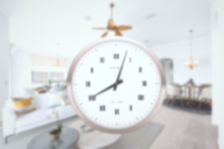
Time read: 8:03
